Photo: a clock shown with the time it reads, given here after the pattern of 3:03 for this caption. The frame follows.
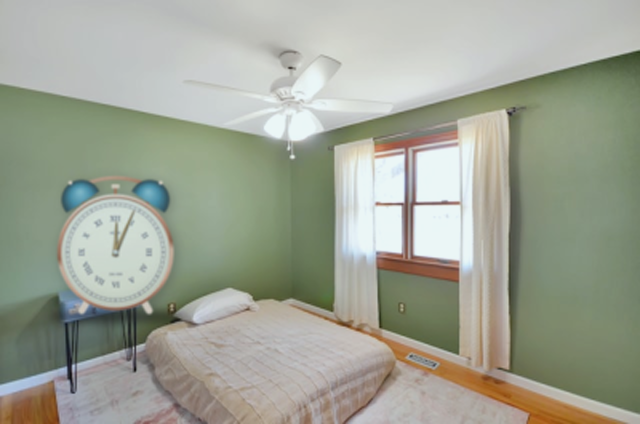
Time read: 12:04
